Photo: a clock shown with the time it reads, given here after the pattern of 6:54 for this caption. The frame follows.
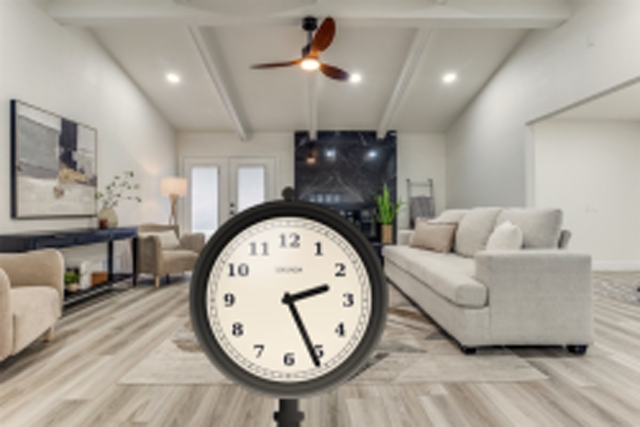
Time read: 2:26
